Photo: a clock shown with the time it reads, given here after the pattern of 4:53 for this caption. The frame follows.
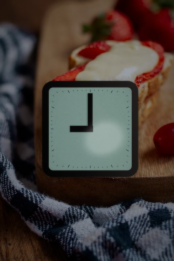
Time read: 9:00
